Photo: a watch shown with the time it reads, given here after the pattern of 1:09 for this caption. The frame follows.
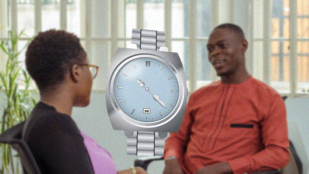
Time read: 10:22
